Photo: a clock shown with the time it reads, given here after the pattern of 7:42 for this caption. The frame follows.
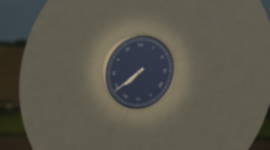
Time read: 7:39
